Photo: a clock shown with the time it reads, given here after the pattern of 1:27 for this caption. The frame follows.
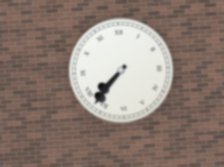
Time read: 7:37
